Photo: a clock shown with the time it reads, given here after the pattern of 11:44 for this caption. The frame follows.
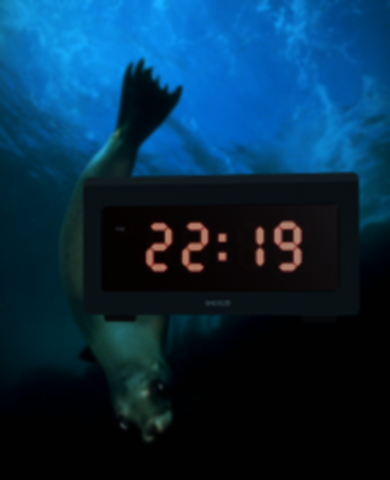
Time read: 22:19
